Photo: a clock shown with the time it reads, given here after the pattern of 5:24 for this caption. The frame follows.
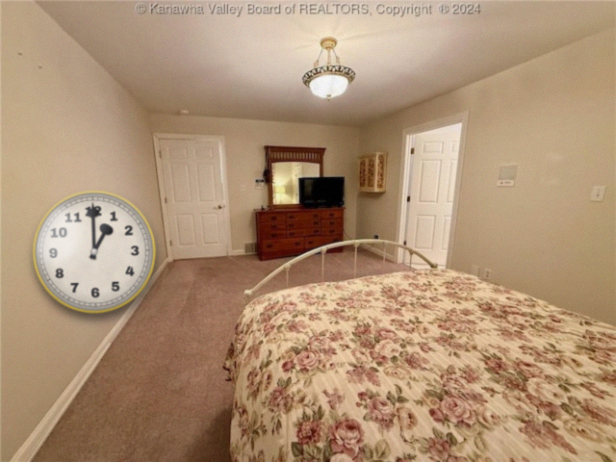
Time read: 1:00
